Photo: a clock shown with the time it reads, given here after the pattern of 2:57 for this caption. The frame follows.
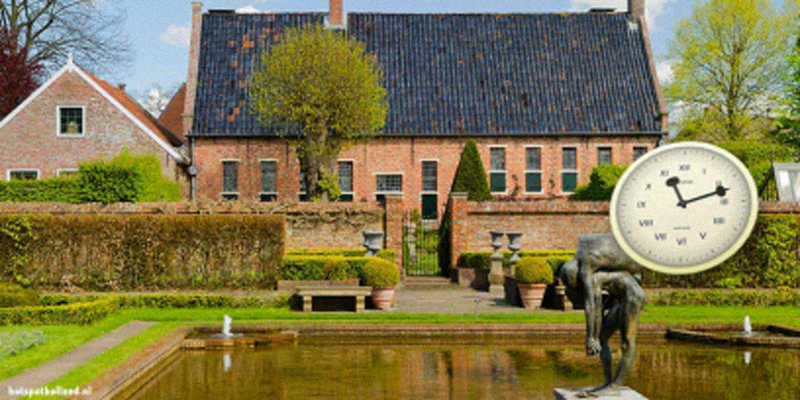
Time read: 11:12
